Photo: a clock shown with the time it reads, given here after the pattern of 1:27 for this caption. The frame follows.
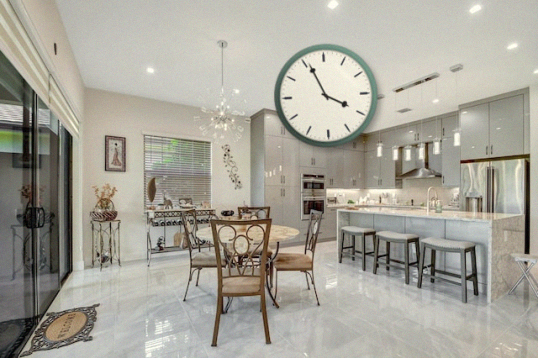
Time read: 3:56
